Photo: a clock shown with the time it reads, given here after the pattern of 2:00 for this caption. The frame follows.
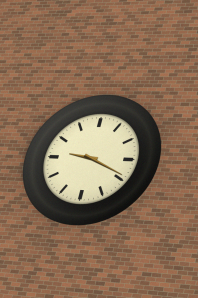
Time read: 9:19
